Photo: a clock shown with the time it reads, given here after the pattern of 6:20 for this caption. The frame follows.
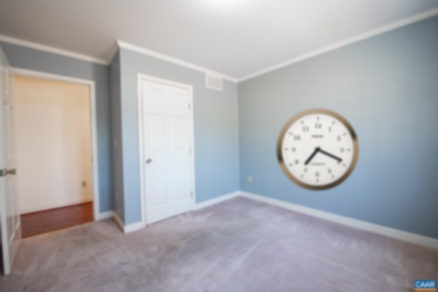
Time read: 7:19
